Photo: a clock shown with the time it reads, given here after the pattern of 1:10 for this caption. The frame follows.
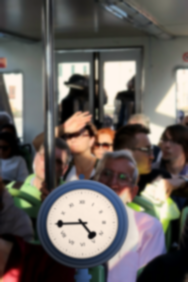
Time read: 4:45
